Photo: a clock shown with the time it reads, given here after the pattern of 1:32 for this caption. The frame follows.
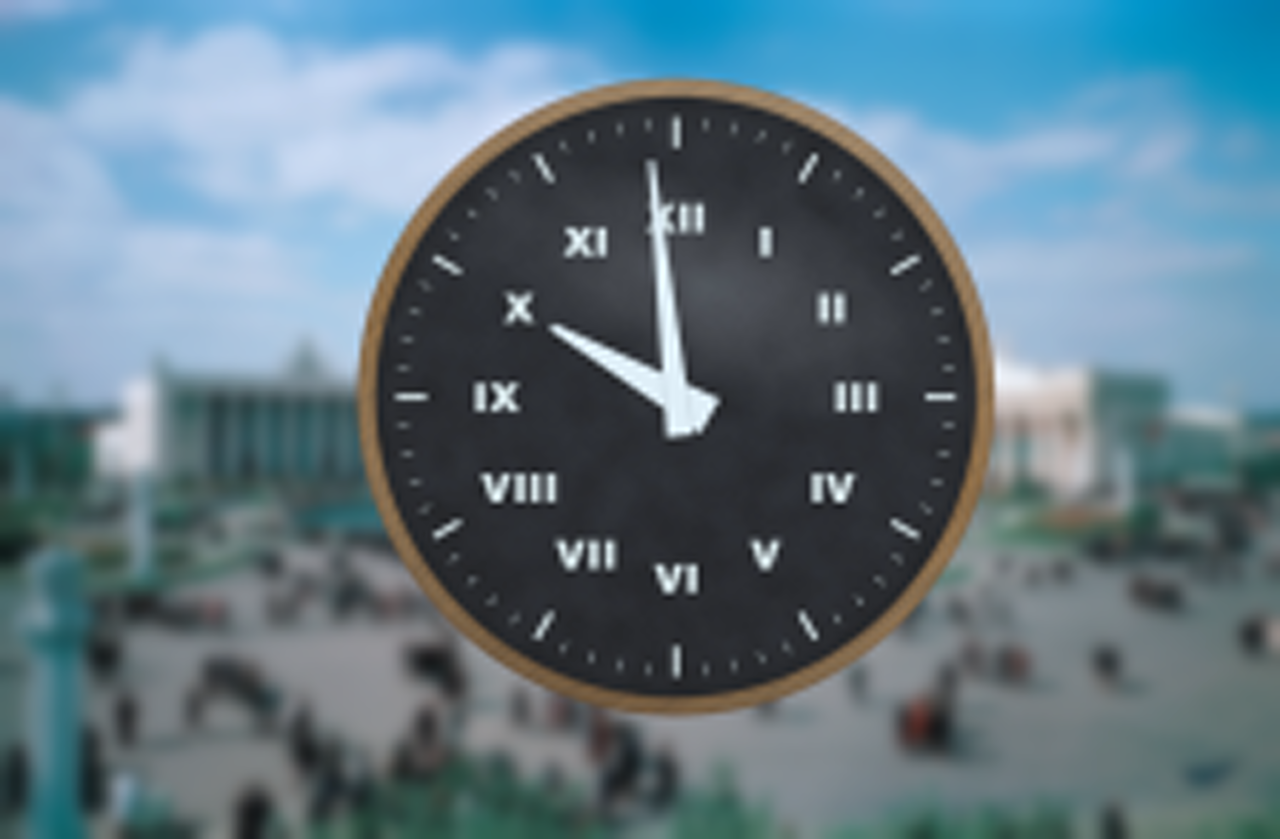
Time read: 9:59
